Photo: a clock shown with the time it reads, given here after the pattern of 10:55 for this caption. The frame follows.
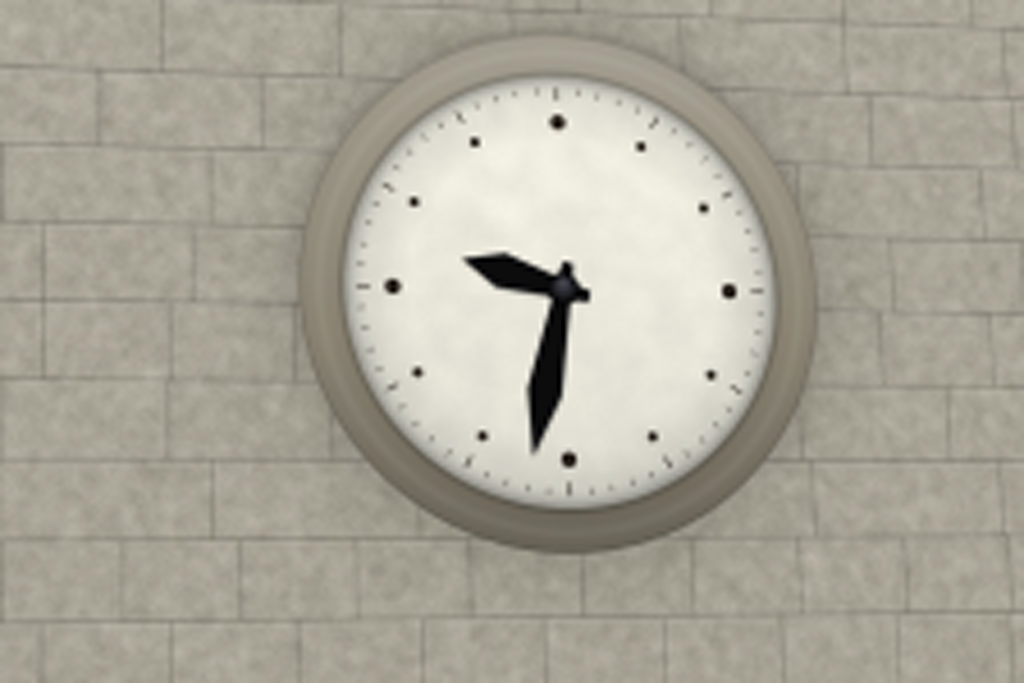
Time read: 9:32
